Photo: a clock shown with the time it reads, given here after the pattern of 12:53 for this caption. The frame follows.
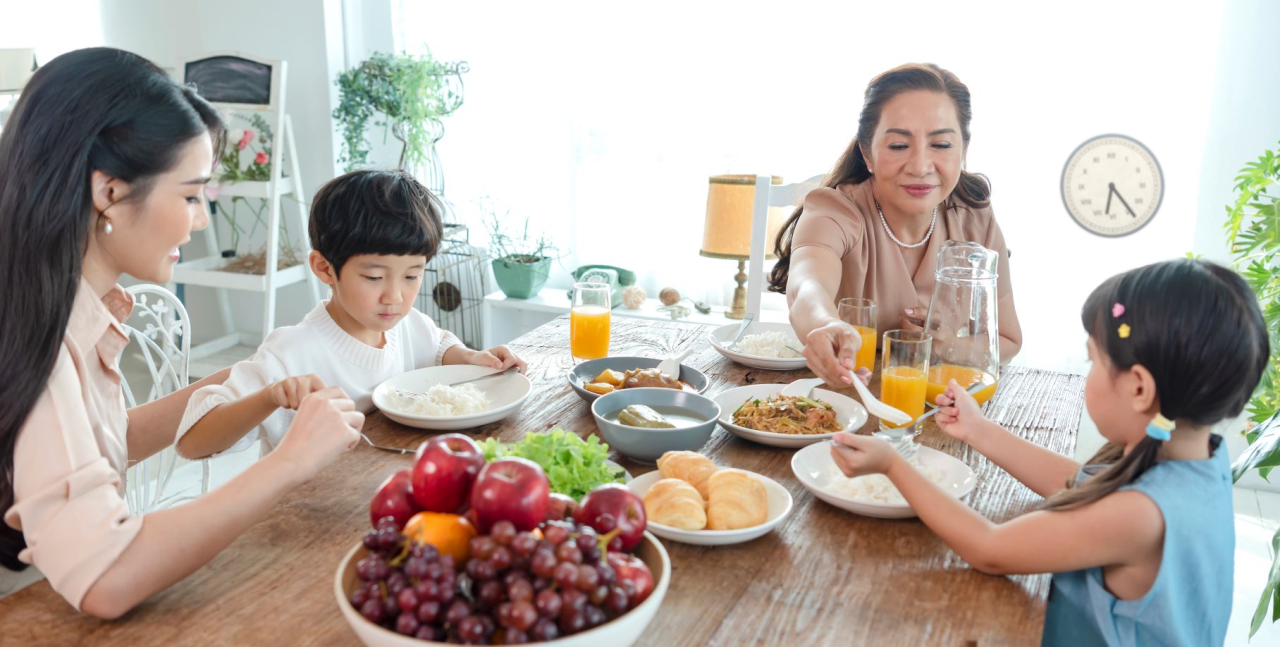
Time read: 6:24
